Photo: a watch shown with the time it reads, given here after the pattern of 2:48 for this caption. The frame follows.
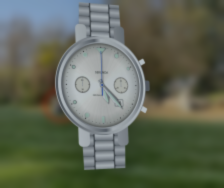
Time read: 5:23
